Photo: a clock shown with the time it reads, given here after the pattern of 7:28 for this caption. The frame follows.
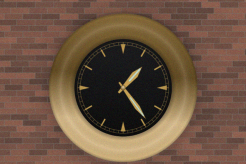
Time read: 1:24
